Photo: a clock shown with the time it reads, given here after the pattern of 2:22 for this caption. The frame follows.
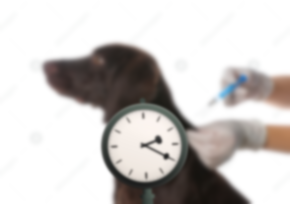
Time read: 2:20
